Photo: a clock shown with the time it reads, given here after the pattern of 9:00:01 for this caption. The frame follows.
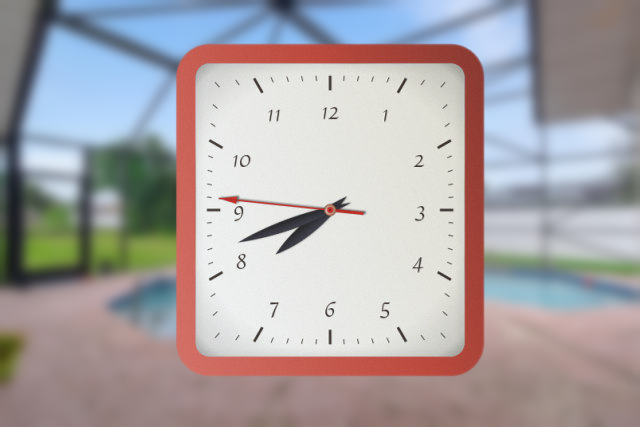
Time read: 7:41:46
